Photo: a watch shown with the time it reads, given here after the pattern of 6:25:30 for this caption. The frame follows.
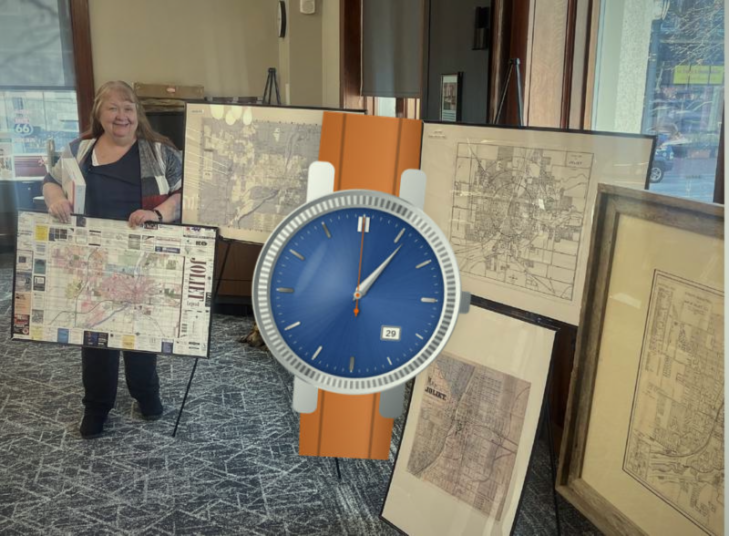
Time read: 1:06:00
